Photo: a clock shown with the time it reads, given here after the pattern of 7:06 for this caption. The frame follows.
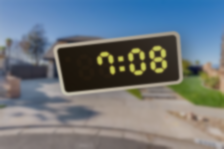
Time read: 7:08
